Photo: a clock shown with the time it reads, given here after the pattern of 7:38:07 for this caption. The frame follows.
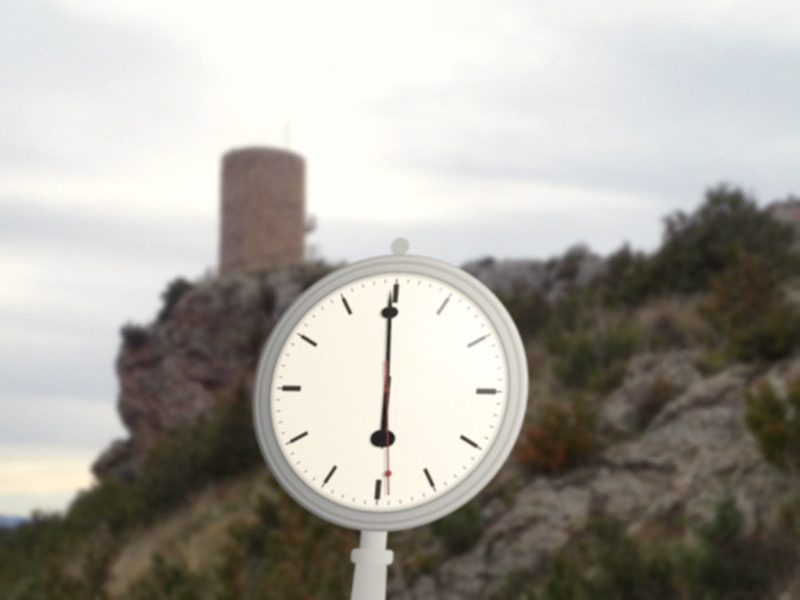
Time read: 5:59:29
